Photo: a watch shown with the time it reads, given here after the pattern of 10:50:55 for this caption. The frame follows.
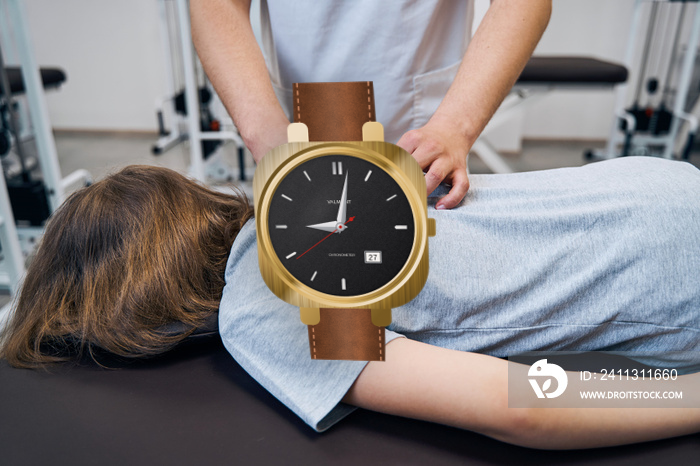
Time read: 9:01:39
